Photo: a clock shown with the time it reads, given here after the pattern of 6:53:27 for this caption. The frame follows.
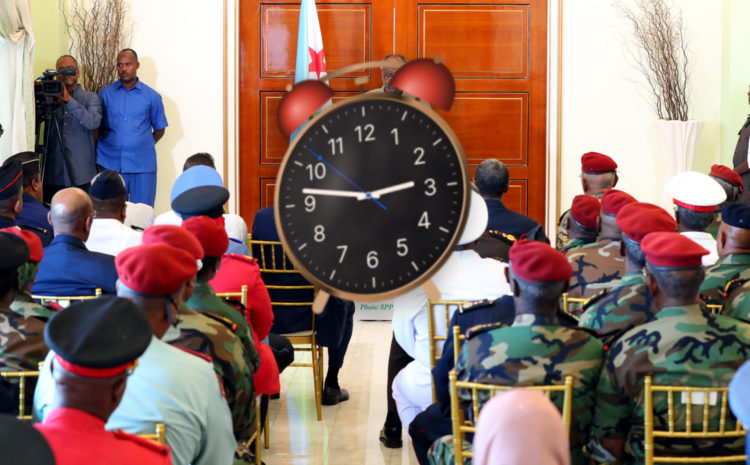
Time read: 2:46:52
